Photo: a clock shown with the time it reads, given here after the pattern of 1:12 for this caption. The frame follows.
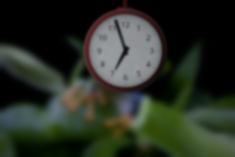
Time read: 6:57
